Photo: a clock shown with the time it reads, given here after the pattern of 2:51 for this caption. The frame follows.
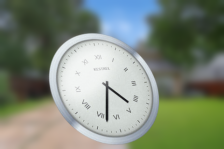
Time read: 4:33
